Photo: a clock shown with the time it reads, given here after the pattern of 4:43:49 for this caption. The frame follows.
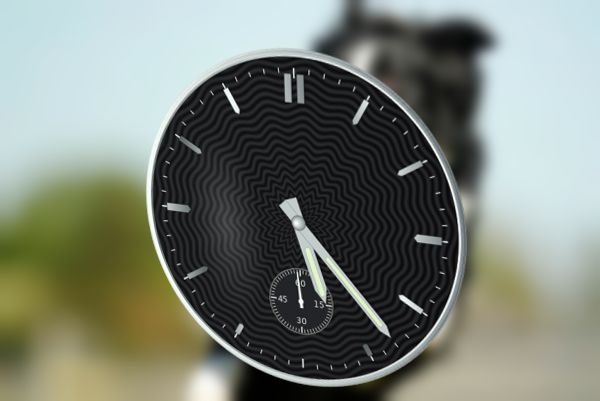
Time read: 5:22:59
